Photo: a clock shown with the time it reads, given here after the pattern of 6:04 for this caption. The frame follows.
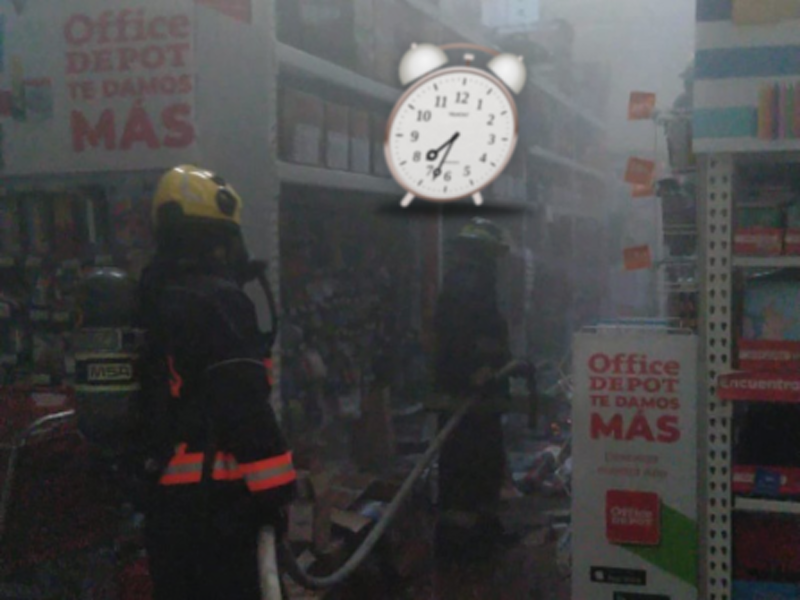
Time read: 7:33
